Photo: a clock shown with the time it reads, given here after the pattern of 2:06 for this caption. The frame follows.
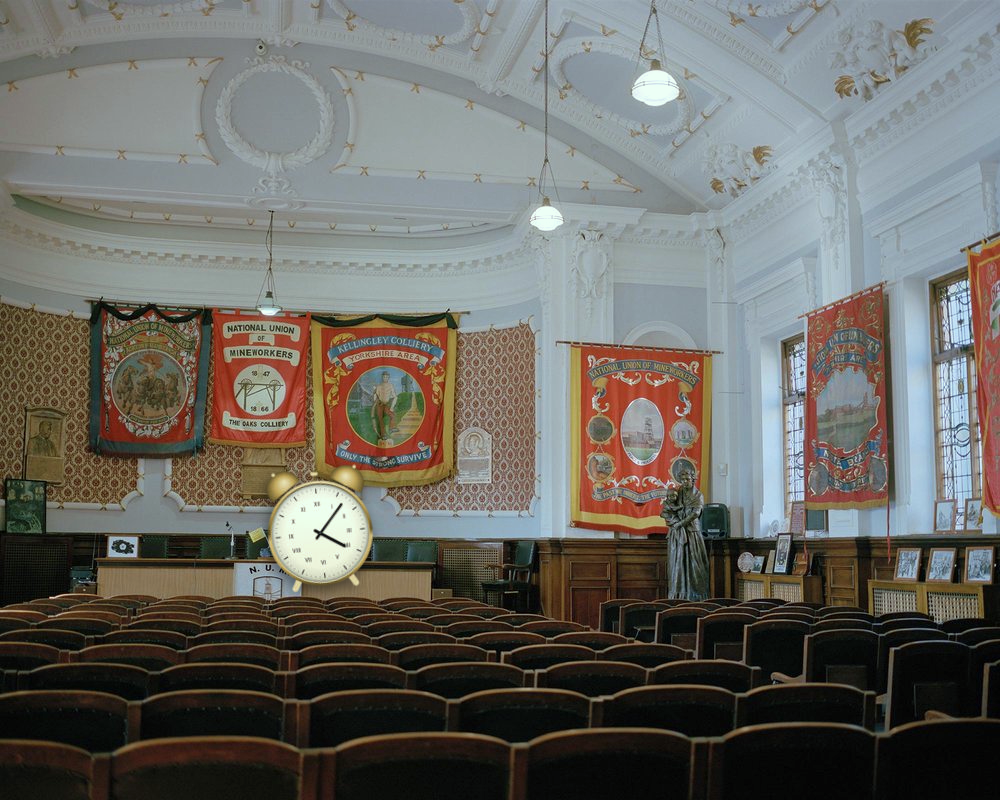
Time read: 4:07
